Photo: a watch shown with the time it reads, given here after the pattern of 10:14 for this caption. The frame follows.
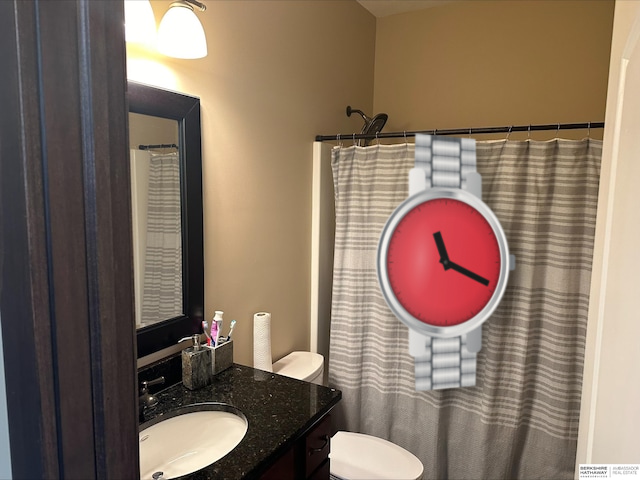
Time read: 11:19
